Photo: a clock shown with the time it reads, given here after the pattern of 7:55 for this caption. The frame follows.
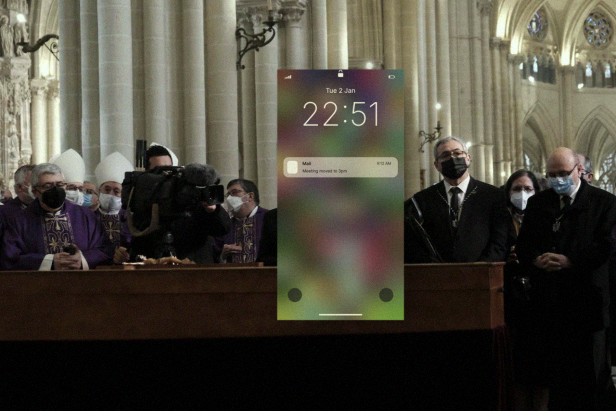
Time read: 22:51
